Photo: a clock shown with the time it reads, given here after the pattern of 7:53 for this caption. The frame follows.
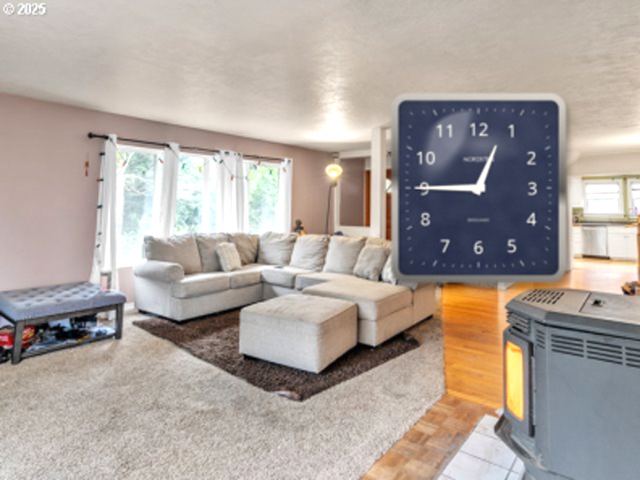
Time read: 12:45
